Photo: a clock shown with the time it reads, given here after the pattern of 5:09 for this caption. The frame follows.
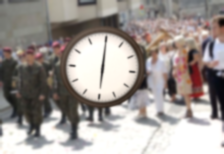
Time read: 6:00
